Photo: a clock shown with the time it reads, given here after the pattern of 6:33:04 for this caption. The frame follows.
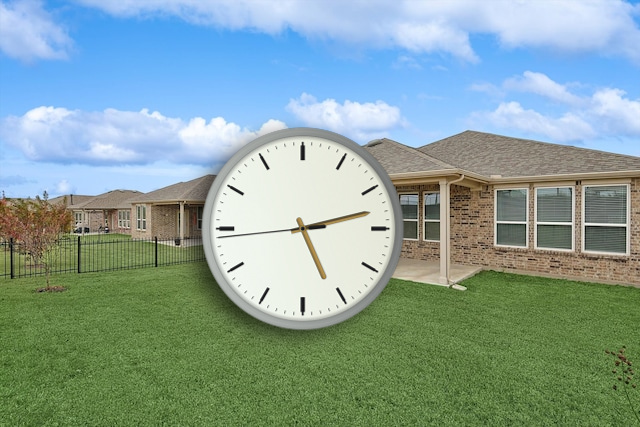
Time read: 5:12:44
